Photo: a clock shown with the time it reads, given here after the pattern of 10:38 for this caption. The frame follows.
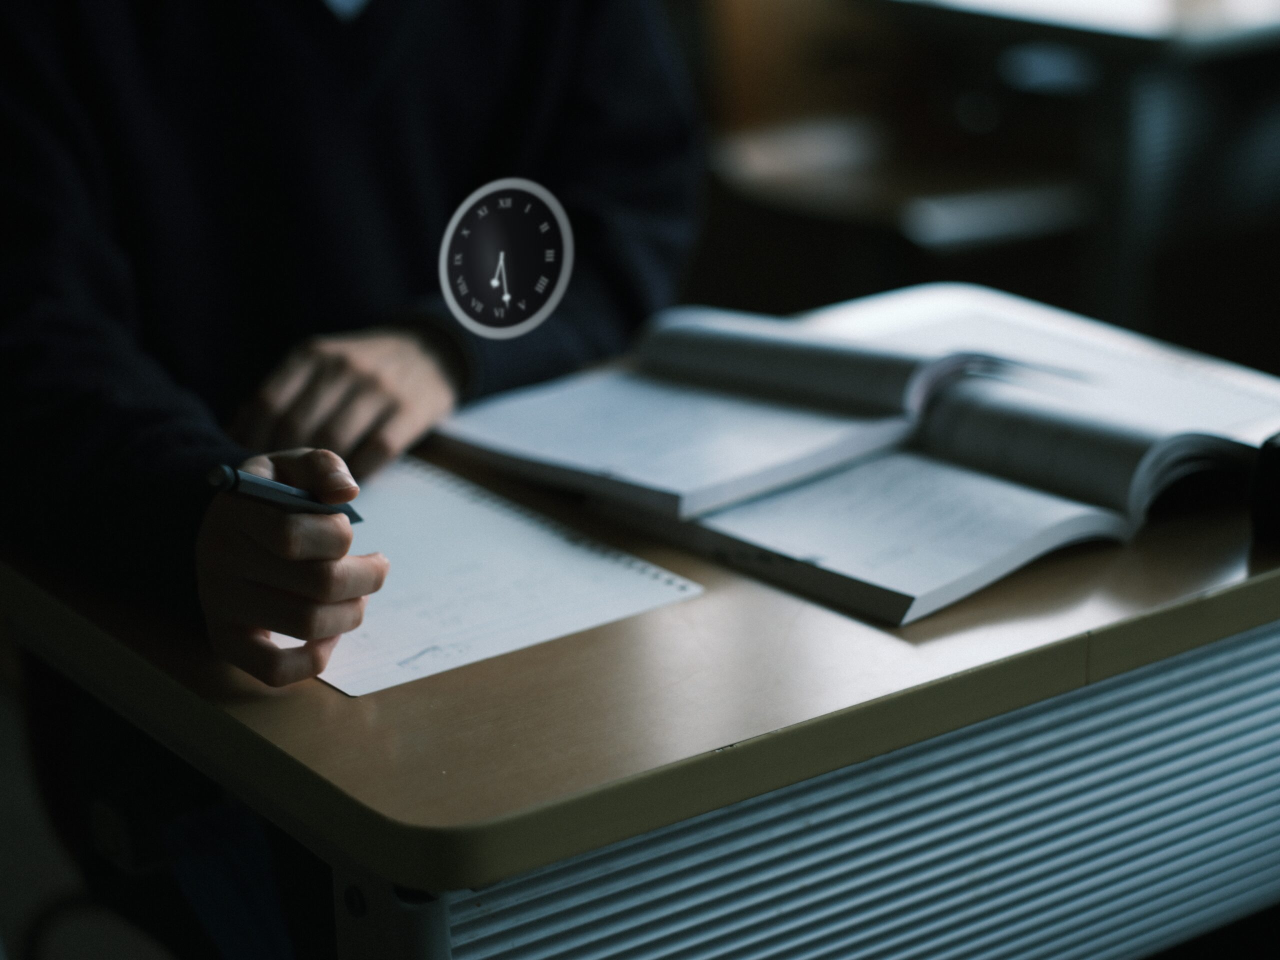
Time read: 6:28
